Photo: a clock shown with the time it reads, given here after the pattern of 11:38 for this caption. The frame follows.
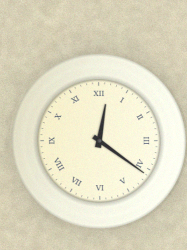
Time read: 12:21
